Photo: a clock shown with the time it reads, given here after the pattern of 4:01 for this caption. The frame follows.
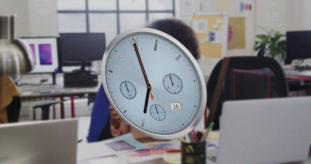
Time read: 7:00
